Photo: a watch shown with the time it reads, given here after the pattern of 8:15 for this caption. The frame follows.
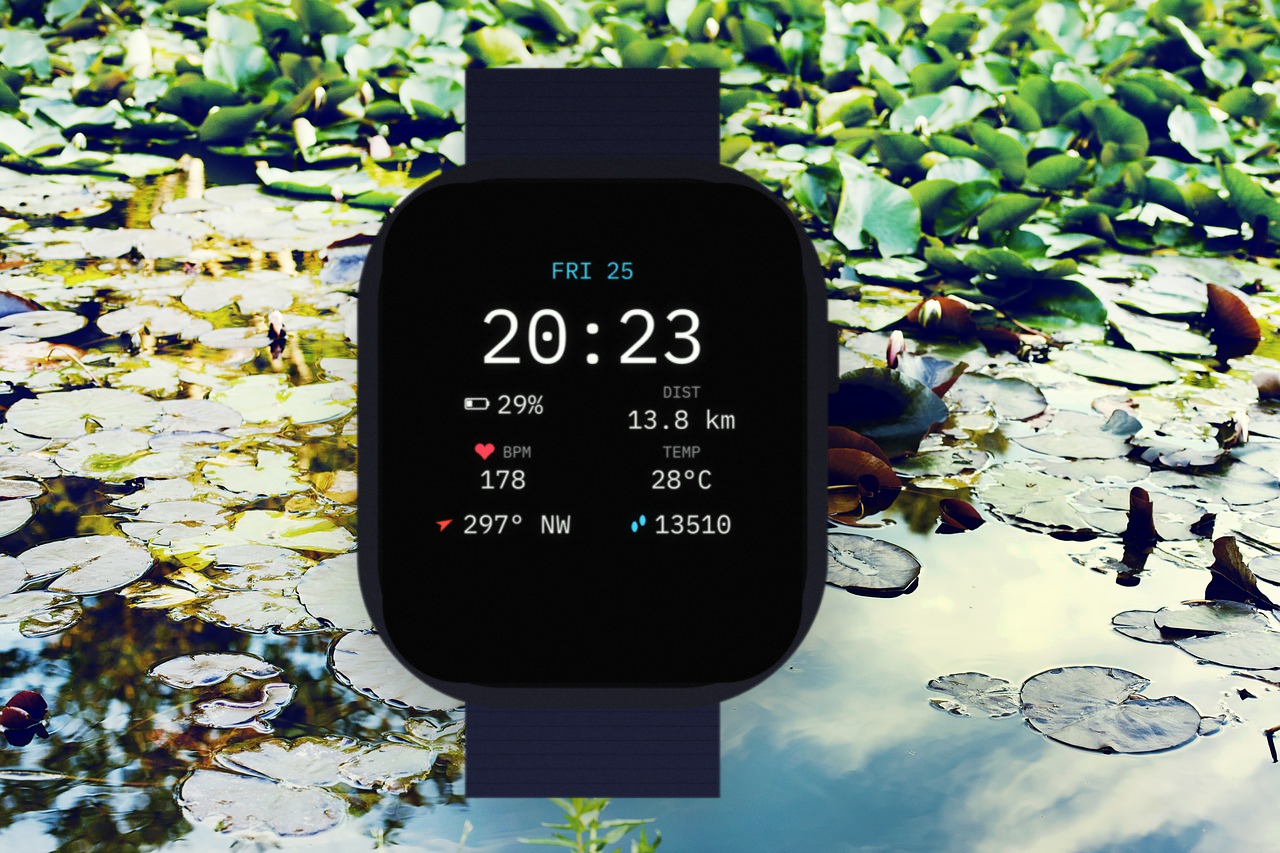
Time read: 20:23
